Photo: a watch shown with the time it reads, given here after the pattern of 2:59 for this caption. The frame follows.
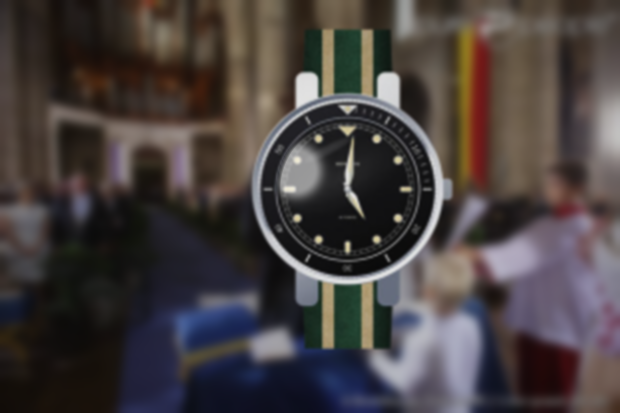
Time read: 5:01
